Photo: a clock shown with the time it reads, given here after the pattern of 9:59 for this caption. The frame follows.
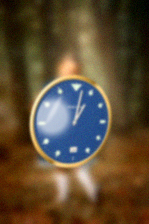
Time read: 1:02
